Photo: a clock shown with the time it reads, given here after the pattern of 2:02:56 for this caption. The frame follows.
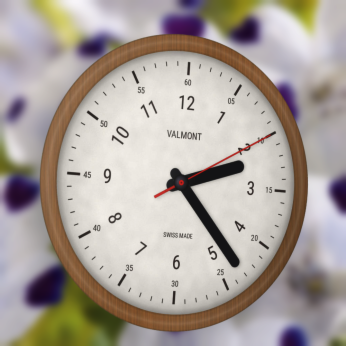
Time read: 2:23:10
